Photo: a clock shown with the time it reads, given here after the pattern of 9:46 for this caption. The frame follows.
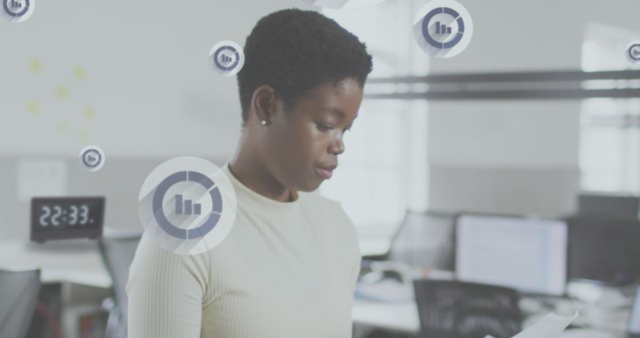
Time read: 22:33
